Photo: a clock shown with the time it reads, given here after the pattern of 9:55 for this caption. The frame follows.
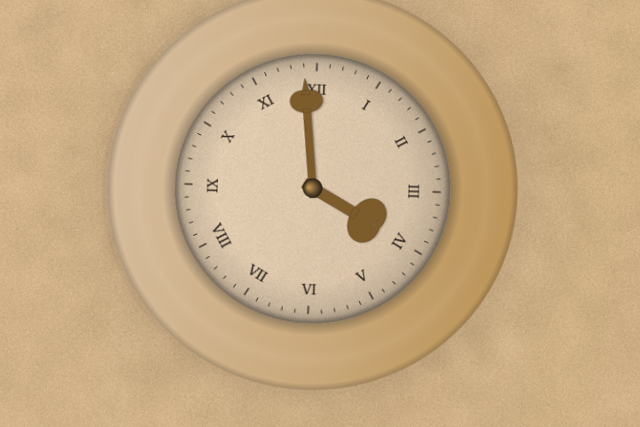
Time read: 3:59
